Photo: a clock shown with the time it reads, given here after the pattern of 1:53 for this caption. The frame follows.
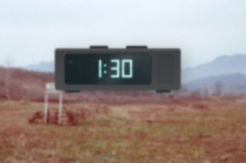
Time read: 1:30
